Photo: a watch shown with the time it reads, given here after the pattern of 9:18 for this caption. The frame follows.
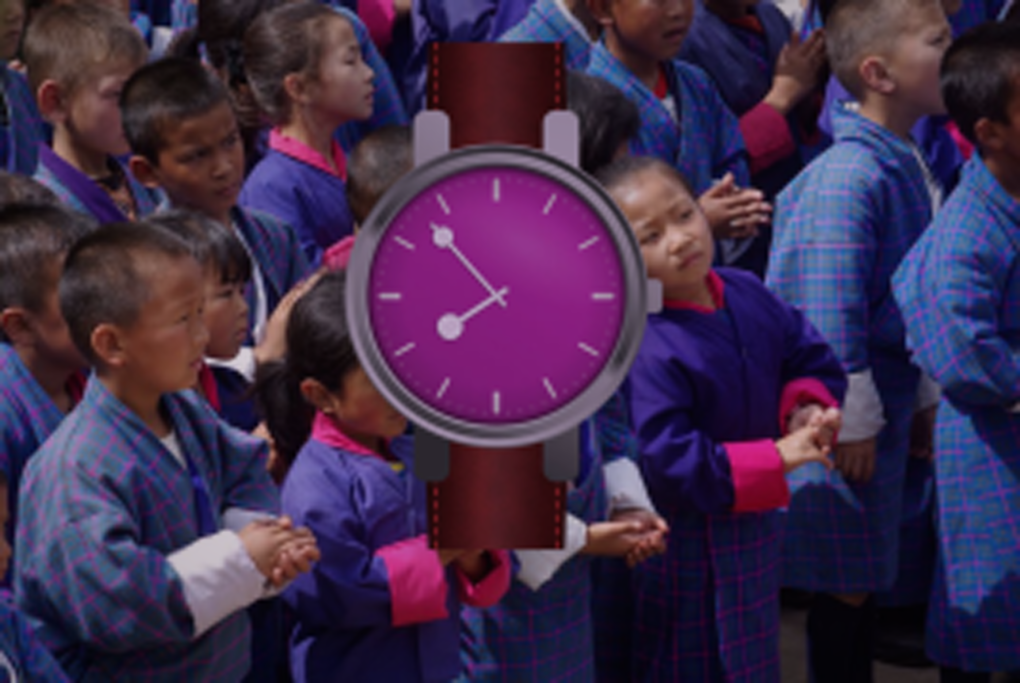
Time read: 7:53
